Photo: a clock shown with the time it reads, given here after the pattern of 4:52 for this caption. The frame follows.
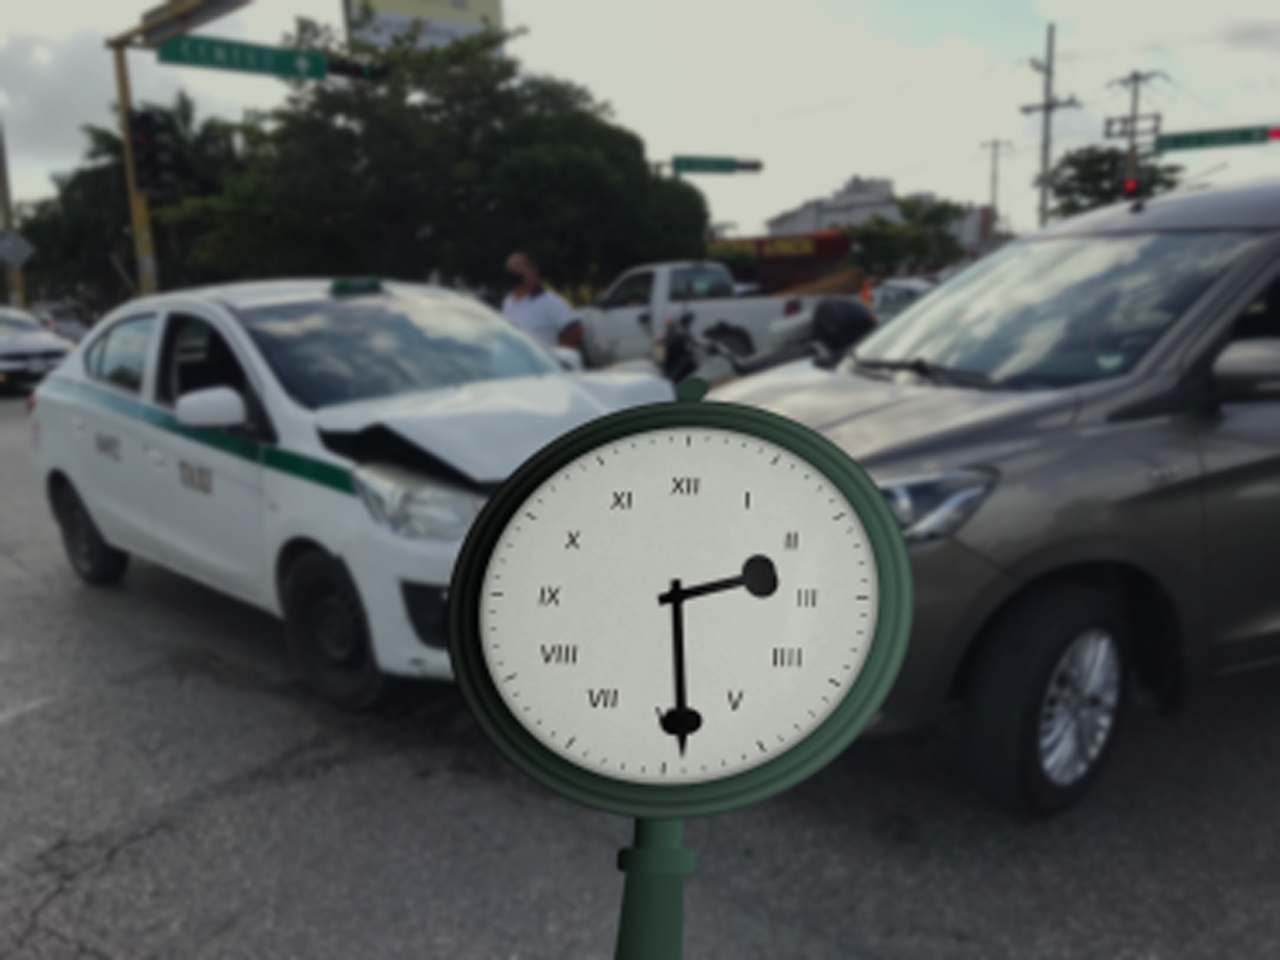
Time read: 2:29
